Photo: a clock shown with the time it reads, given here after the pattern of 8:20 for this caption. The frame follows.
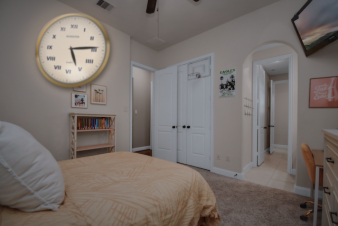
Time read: 5:14
